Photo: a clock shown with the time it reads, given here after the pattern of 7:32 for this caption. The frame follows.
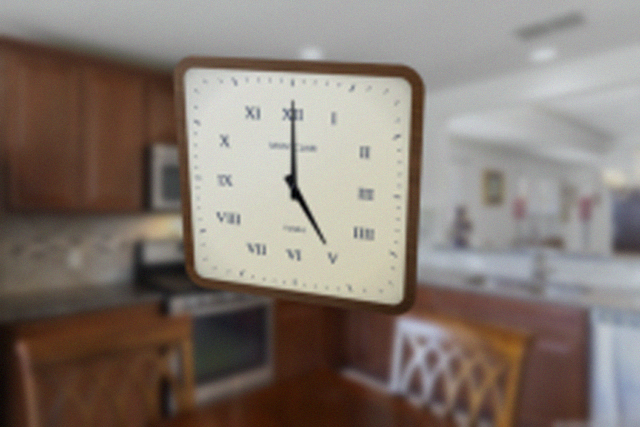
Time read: 5:00
